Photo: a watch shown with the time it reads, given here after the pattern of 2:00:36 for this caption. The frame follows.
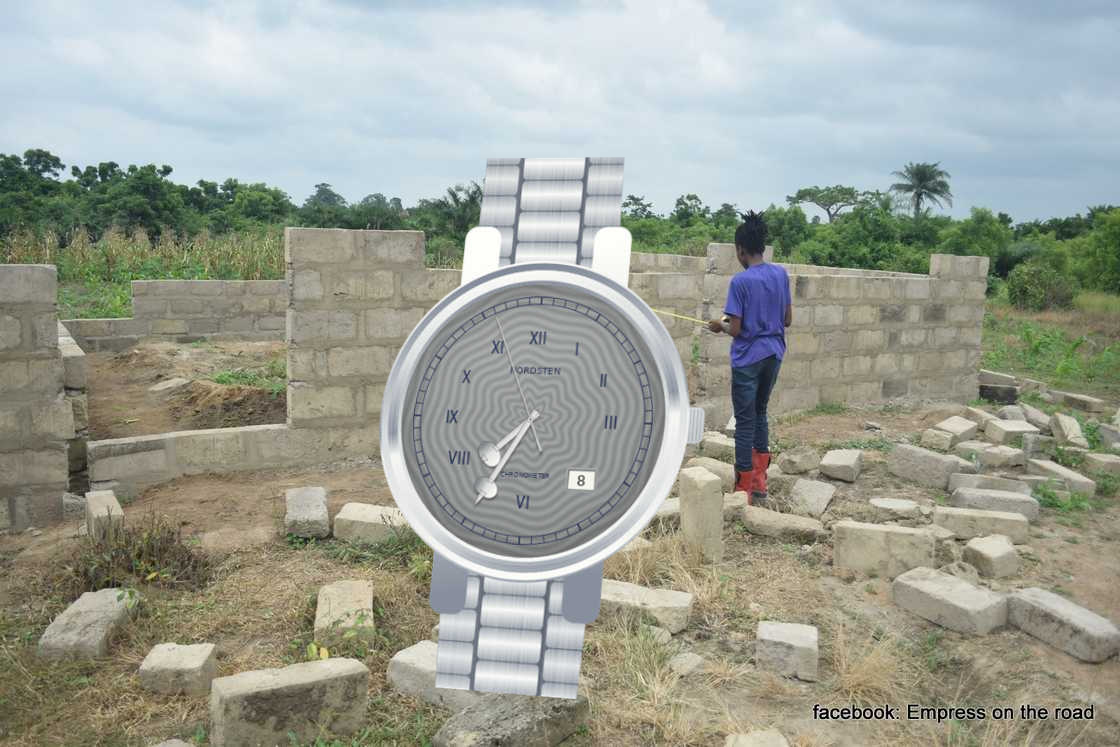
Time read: 7:34:56
